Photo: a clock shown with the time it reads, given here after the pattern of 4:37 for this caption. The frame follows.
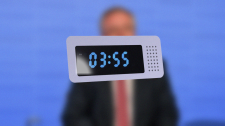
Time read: 3:55
